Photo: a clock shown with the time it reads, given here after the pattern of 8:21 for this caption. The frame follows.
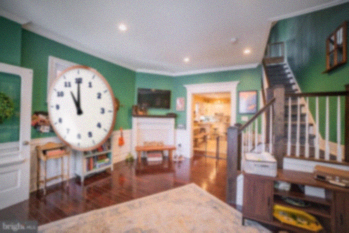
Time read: 11:00
